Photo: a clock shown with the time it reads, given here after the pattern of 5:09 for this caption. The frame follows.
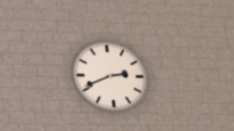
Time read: 2:41
